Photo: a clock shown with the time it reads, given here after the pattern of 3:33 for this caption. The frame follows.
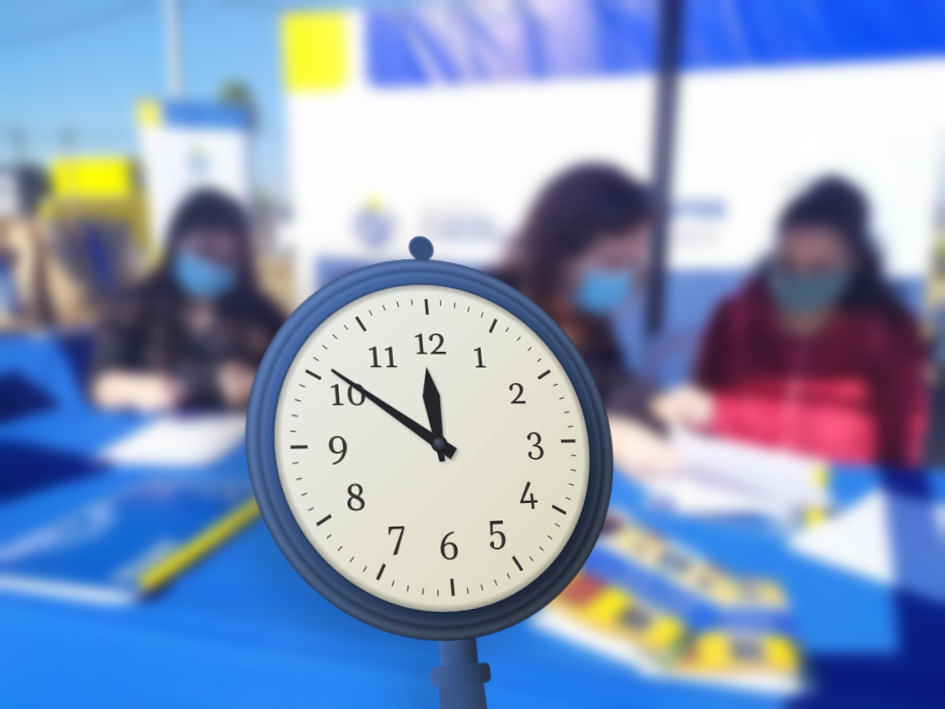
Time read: 11:51
